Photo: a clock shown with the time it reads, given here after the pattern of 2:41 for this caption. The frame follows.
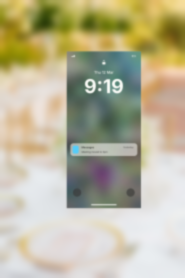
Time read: 9:19
